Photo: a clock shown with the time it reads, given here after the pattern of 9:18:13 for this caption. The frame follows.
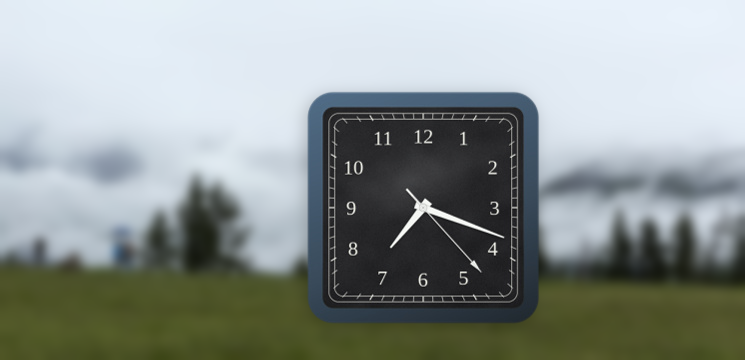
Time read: 7:18:23
